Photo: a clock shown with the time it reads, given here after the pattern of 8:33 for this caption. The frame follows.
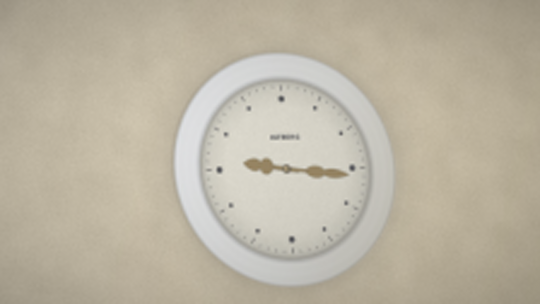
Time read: 9:16
